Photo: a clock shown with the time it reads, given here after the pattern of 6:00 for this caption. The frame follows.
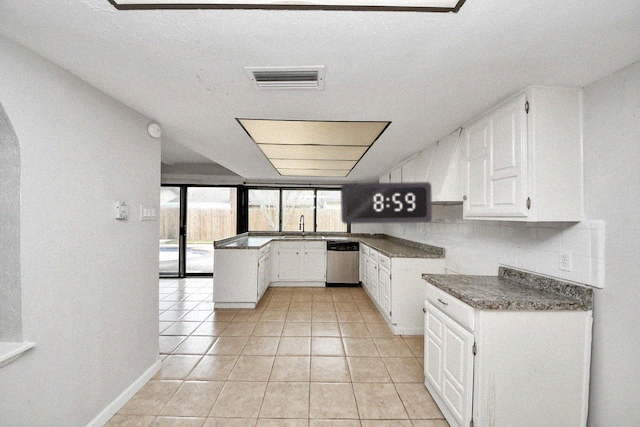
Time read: 8:59
